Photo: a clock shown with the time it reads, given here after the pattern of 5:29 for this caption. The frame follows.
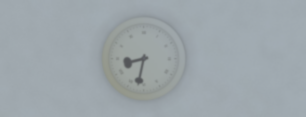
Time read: 8:32
